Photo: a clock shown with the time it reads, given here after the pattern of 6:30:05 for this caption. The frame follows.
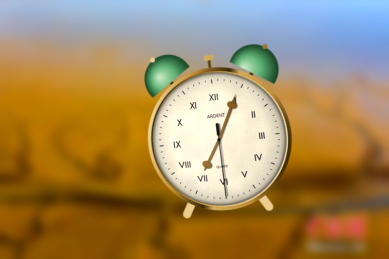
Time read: 7:04:30
